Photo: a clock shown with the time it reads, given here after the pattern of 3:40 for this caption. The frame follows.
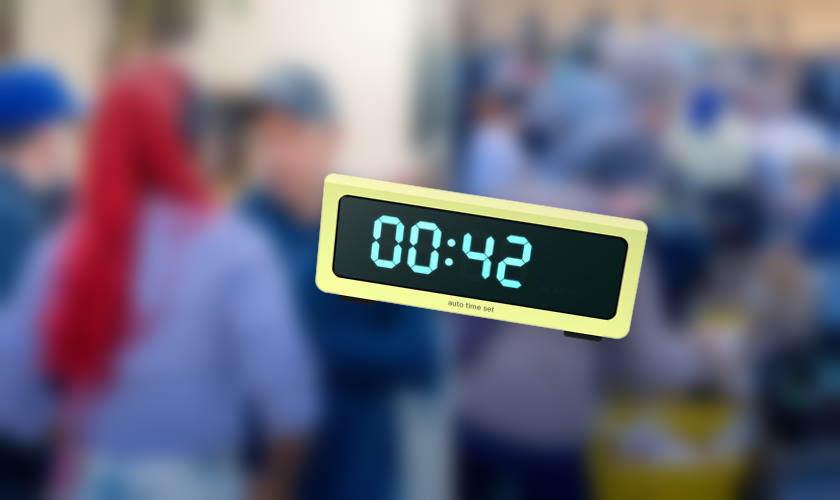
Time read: 0:42
